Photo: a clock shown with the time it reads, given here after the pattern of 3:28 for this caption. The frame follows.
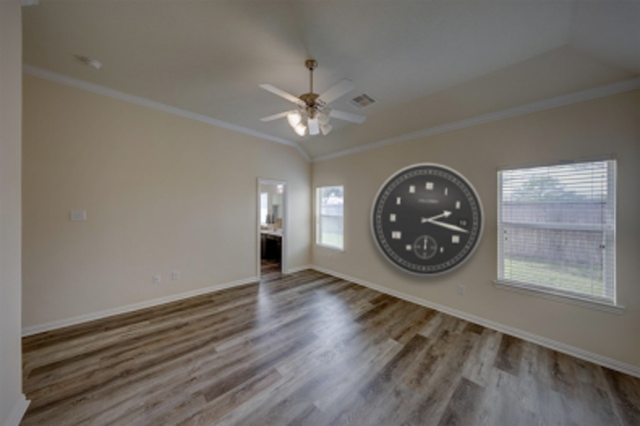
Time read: 2:17
